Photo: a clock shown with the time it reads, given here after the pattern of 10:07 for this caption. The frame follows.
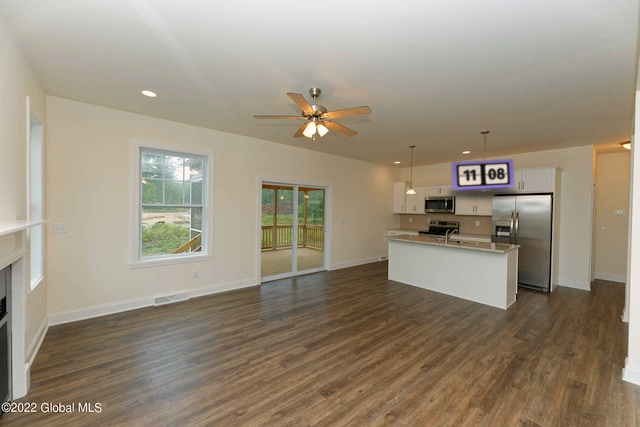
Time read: 11:08
